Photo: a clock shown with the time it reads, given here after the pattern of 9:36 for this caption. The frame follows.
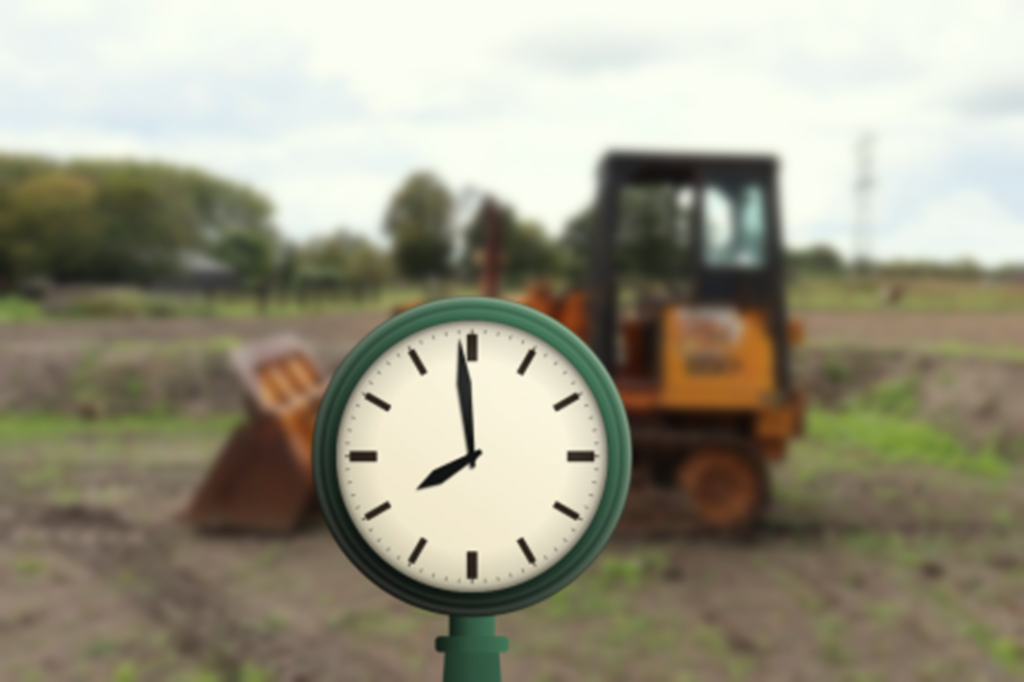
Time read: 7:59
